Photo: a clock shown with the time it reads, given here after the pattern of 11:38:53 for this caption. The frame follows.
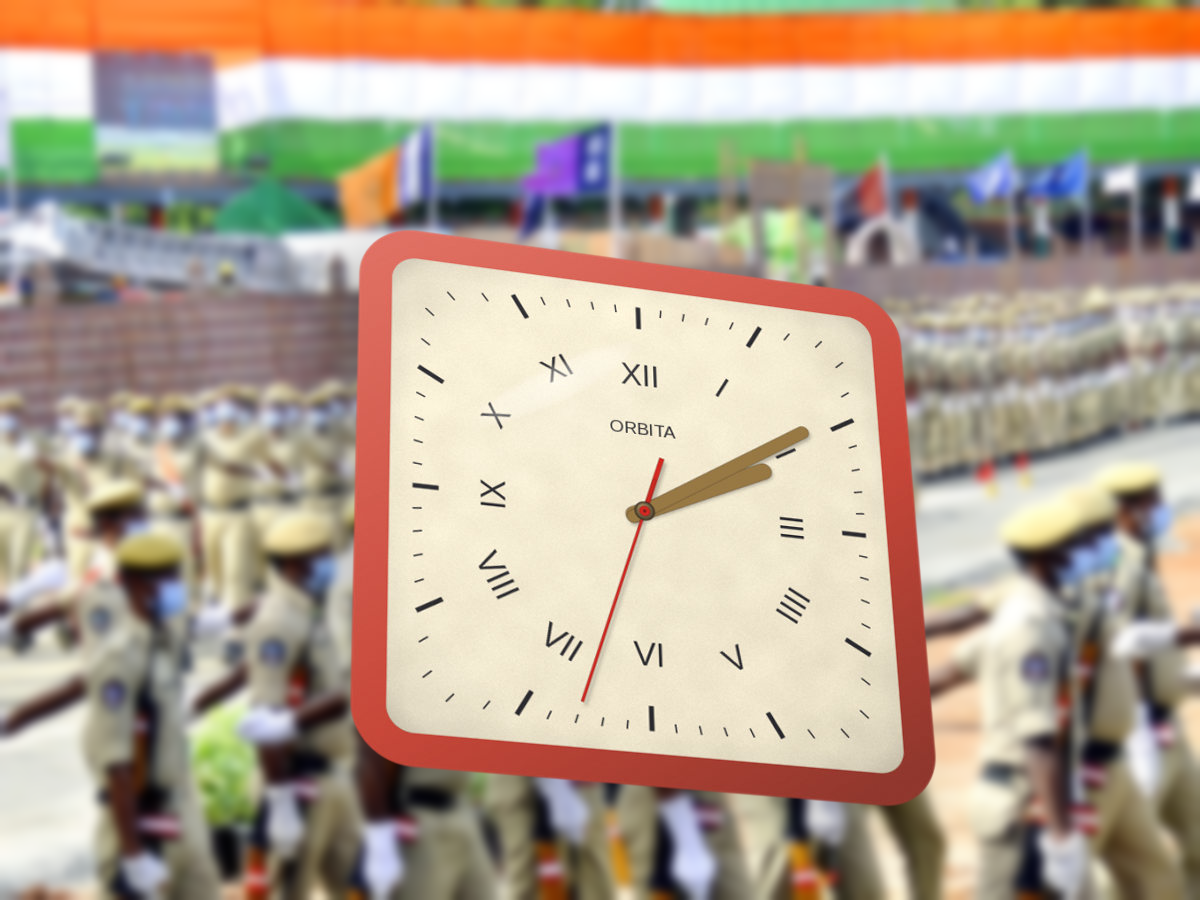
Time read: 2:09:33
